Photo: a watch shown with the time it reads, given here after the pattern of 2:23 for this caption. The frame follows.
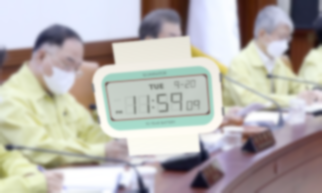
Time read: 11:59
